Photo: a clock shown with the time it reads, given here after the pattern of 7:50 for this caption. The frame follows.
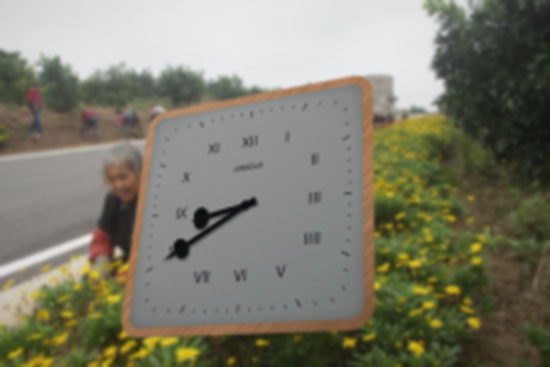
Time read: 8:40
